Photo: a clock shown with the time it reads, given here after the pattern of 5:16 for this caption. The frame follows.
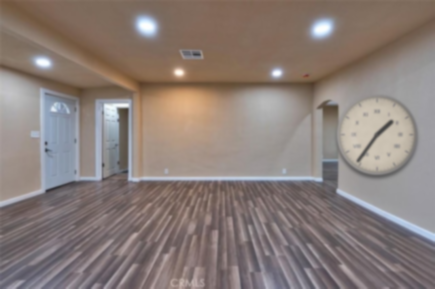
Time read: 1:36
